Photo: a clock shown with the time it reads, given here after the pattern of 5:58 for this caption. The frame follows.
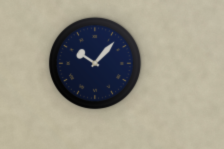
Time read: 10:07
